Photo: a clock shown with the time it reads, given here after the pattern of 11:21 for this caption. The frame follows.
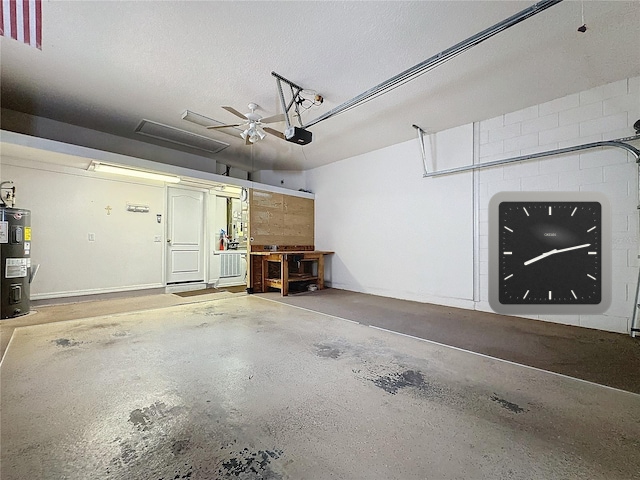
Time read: 8:13
